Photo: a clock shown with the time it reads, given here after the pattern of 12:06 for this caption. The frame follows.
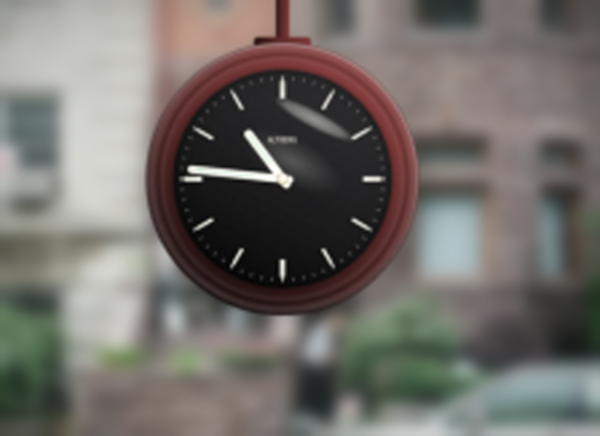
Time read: 10:46
